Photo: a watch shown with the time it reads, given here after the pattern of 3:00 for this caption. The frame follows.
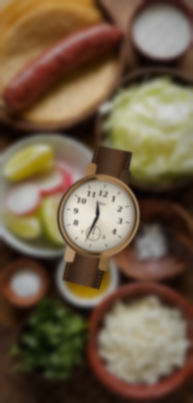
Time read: 11:32
